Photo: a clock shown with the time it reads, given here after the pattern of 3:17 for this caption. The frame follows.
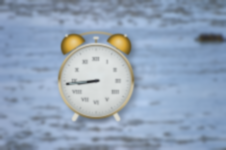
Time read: 8:44
